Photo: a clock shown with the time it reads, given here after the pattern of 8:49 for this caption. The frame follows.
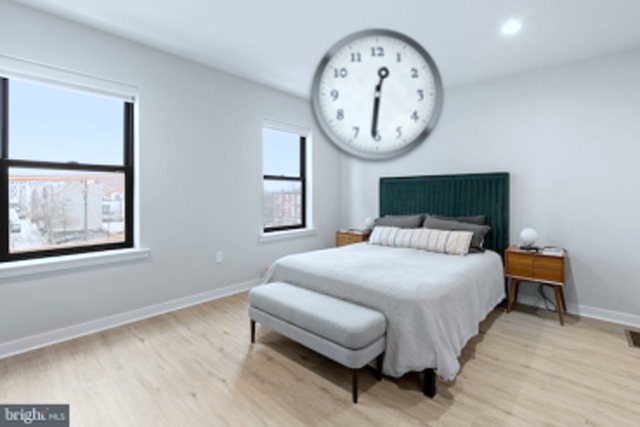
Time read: 12:31
